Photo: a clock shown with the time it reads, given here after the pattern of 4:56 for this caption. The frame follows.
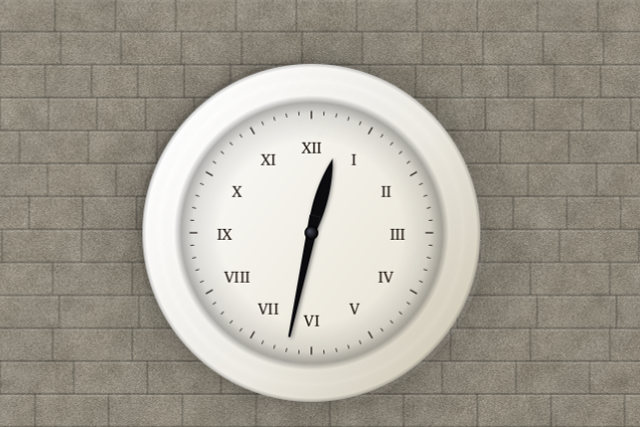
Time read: 12:32
